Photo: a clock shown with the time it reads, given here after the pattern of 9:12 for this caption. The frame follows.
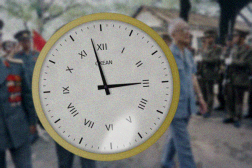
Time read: 2:58
